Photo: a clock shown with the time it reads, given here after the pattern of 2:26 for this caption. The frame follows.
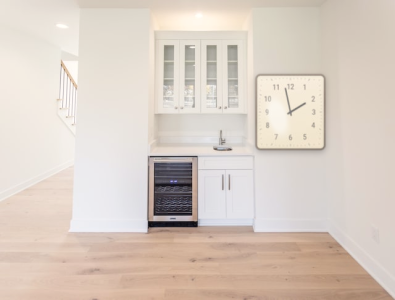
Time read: 1:58
